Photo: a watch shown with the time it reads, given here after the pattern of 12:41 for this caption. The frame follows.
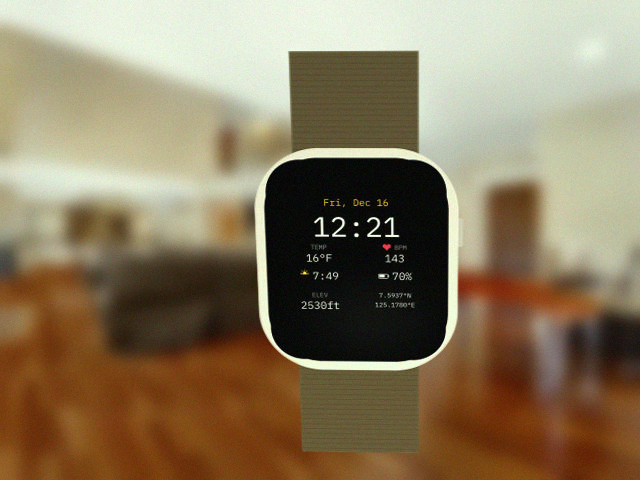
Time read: 12:21
